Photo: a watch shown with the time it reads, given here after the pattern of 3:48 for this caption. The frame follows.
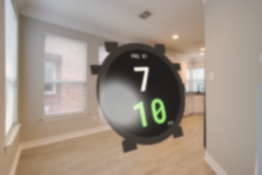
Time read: 7:10
